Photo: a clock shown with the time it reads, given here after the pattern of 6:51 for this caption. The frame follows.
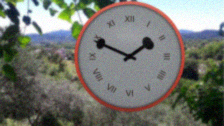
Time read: 1:49
